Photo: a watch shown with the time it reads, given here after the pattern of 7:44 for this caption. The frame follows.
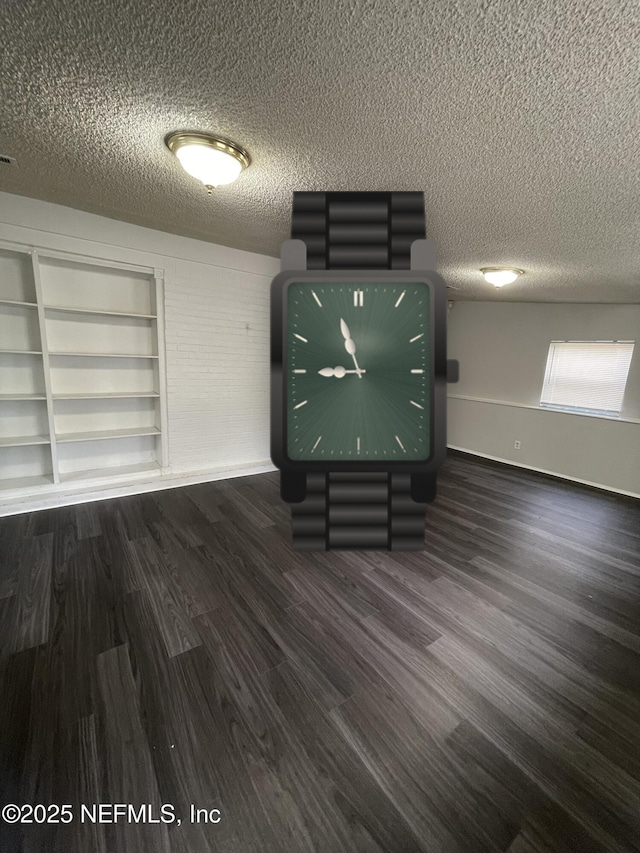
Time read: 8:57
